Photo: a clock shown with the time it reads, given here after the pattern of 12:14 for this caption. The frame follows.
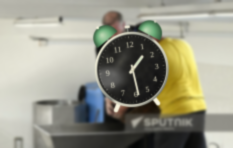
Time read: 1:29
